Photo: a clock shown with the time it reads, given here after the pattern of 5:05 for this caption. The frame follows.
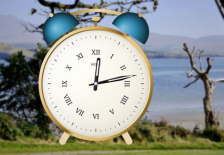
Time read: 12:13
